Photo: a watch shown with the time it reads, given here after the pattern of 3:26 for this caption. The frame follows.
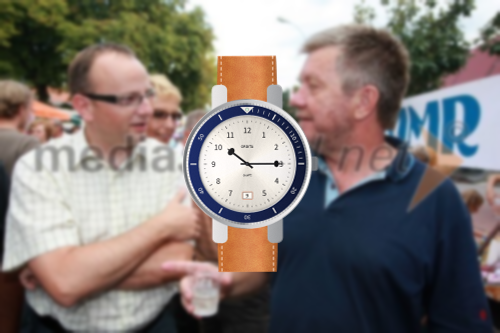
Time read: 10:15
